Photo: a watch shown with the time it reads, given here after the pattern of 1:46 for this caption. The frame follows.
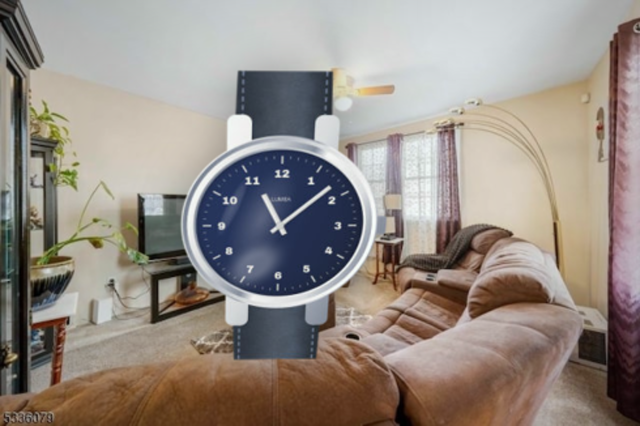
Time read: 11:08
